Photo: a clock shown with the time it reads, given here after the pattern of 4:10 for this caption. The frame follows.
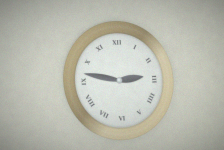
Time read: 2:47
